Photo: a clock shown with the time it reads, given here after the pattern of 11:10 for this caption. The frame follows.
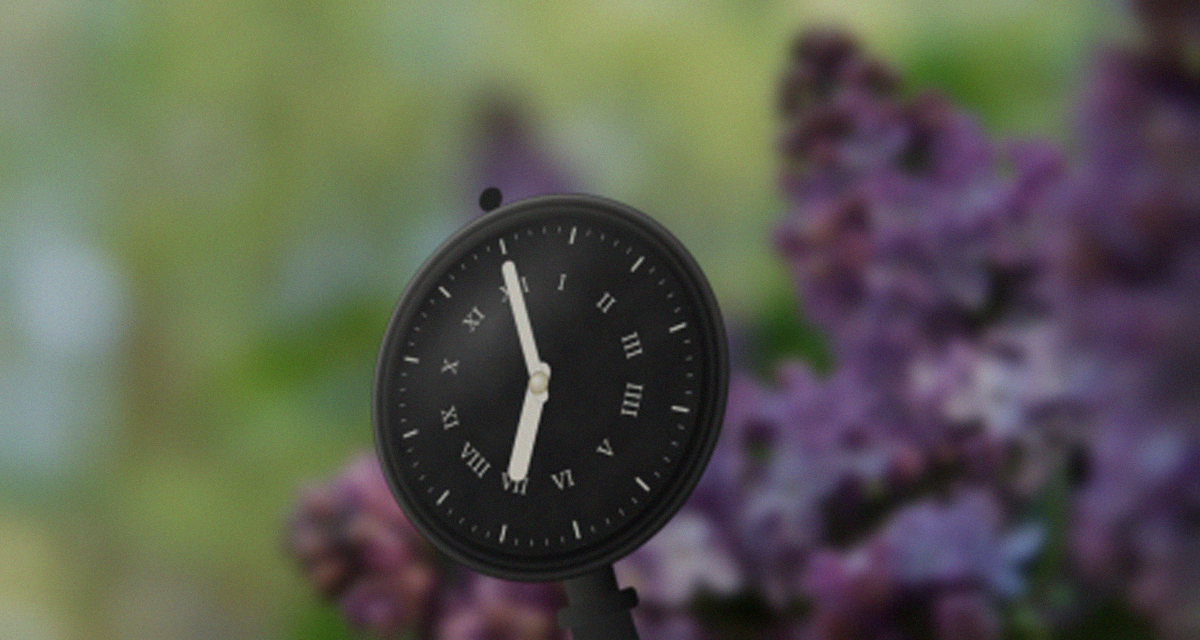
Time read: 7:00
